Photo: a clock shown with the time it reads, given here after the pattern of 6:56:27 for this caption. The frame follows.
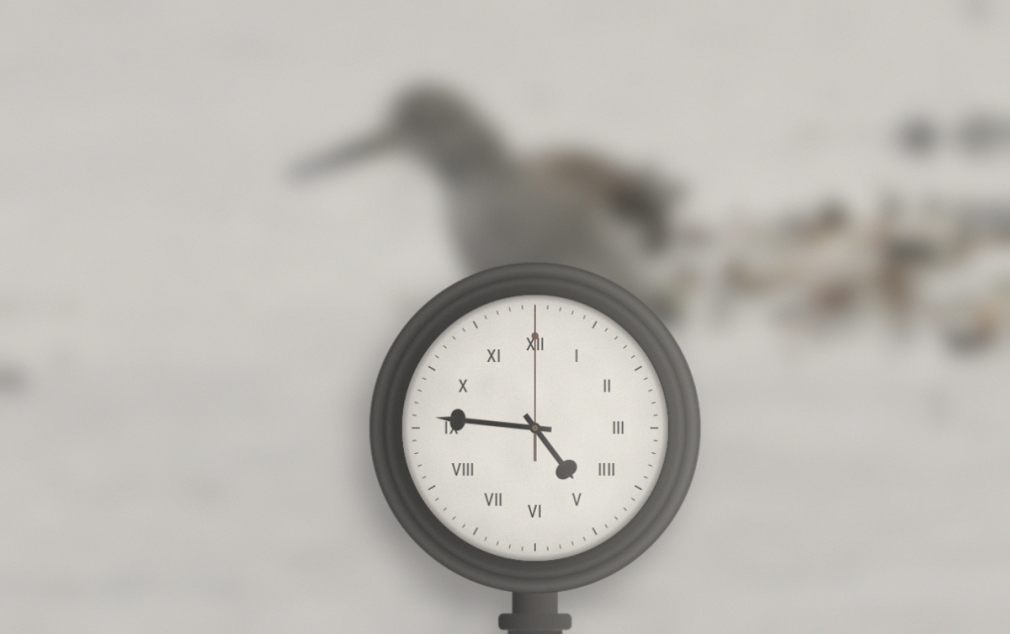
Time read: 4:46:00
